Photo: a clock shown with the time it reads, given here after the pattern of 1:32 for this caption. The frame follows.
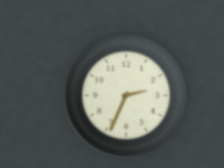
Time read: 2:34
